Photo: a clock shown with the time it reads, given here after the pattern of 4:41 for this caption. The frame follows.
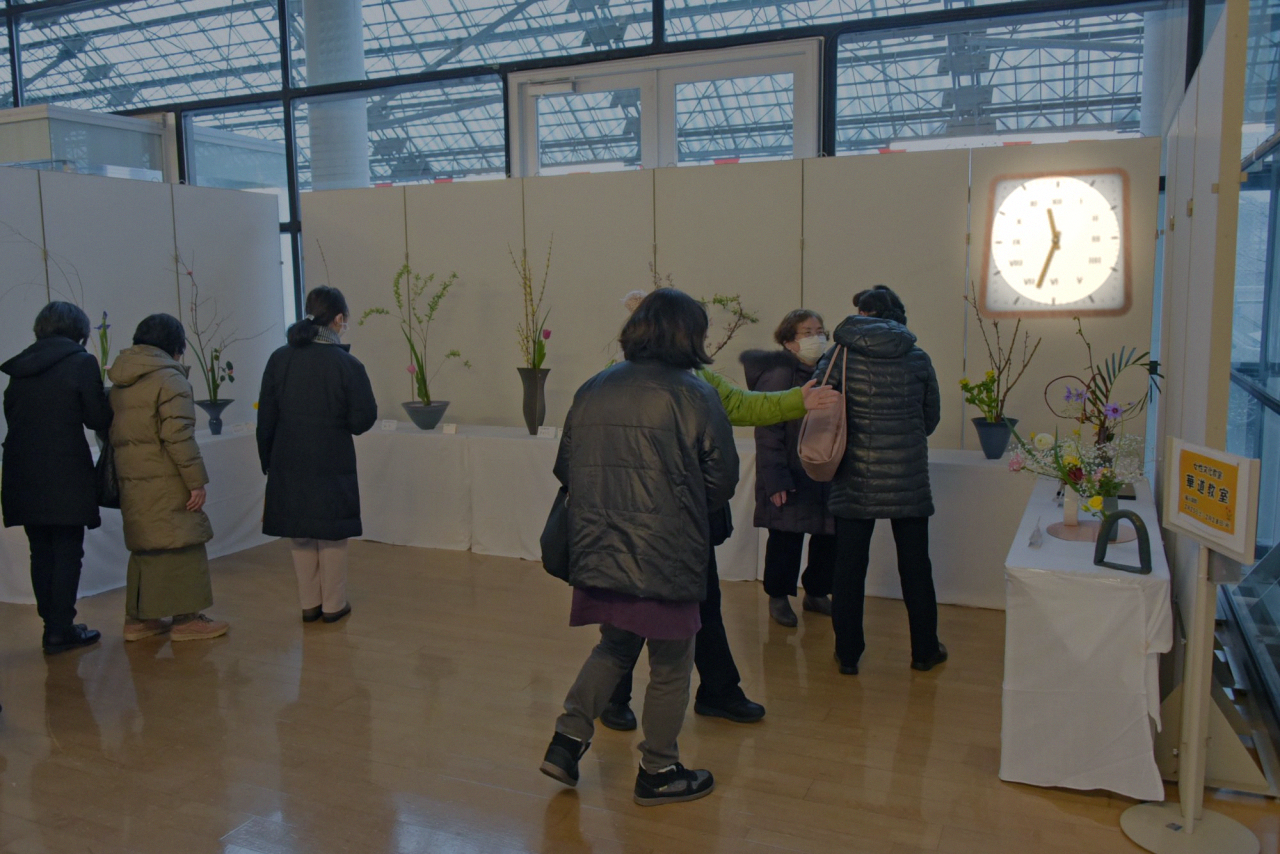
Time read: 11:33
